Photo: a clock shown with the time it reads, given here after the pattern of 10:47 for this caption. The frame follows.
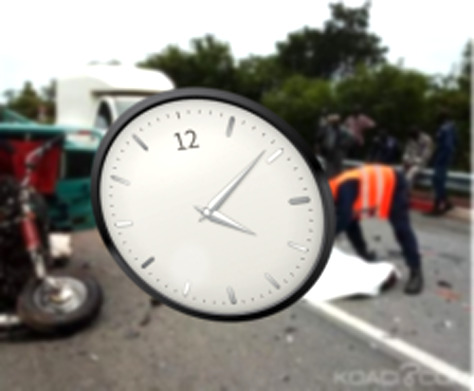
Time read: 4:09
